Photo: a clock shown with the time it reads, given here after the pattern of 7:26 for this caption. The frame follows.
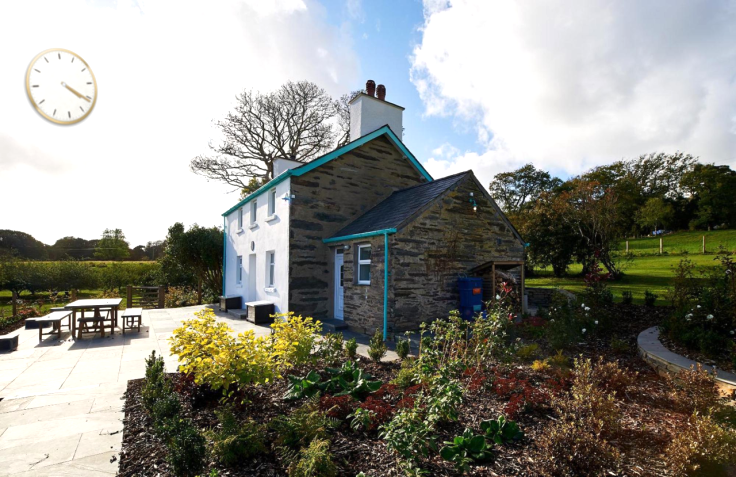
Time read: 4:21
